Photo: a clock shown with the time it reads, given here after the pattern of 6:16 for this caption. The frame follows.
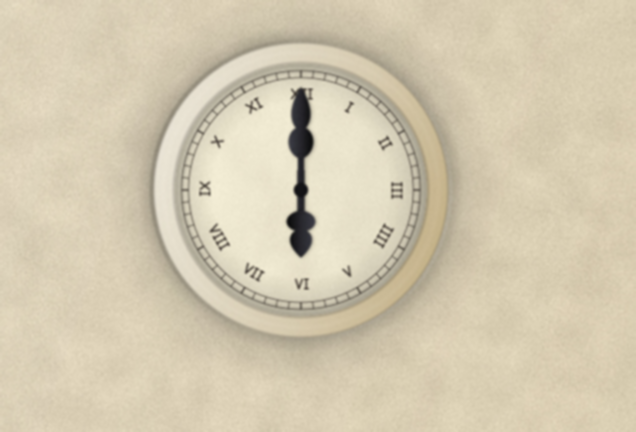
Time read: 6:00
